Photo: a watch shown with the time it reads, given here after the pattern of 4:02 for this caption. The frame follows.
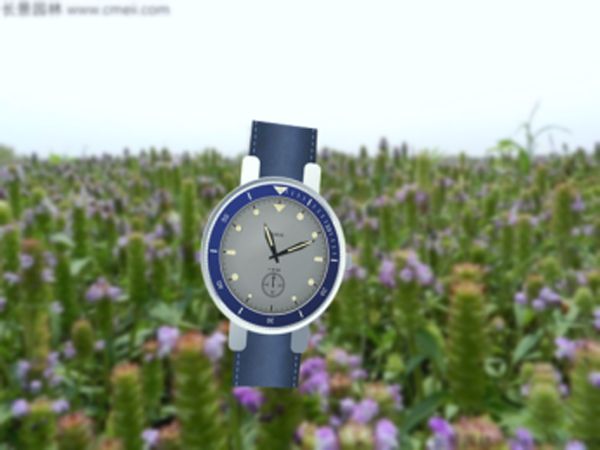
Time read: 11:11
